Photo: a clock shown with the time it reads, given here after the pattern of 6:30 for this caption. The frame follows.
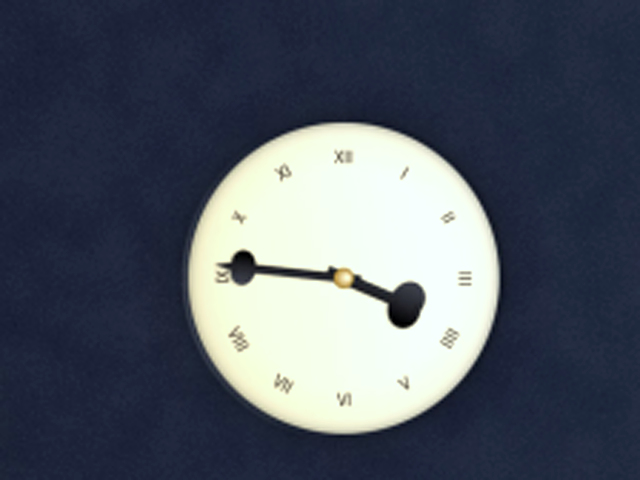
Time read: 3:46
